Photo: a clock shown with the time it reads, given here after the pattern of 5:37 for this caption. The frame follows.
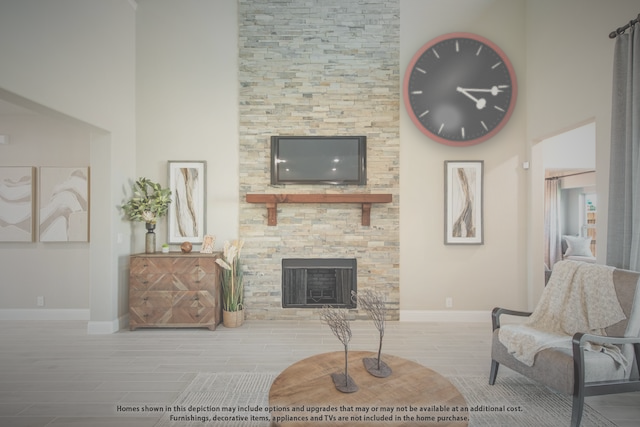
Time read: 4:16
